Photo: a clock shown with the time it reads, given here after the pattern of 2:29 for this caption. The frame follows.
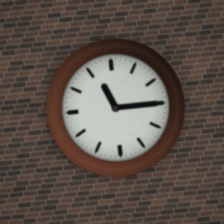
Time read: 11:15
